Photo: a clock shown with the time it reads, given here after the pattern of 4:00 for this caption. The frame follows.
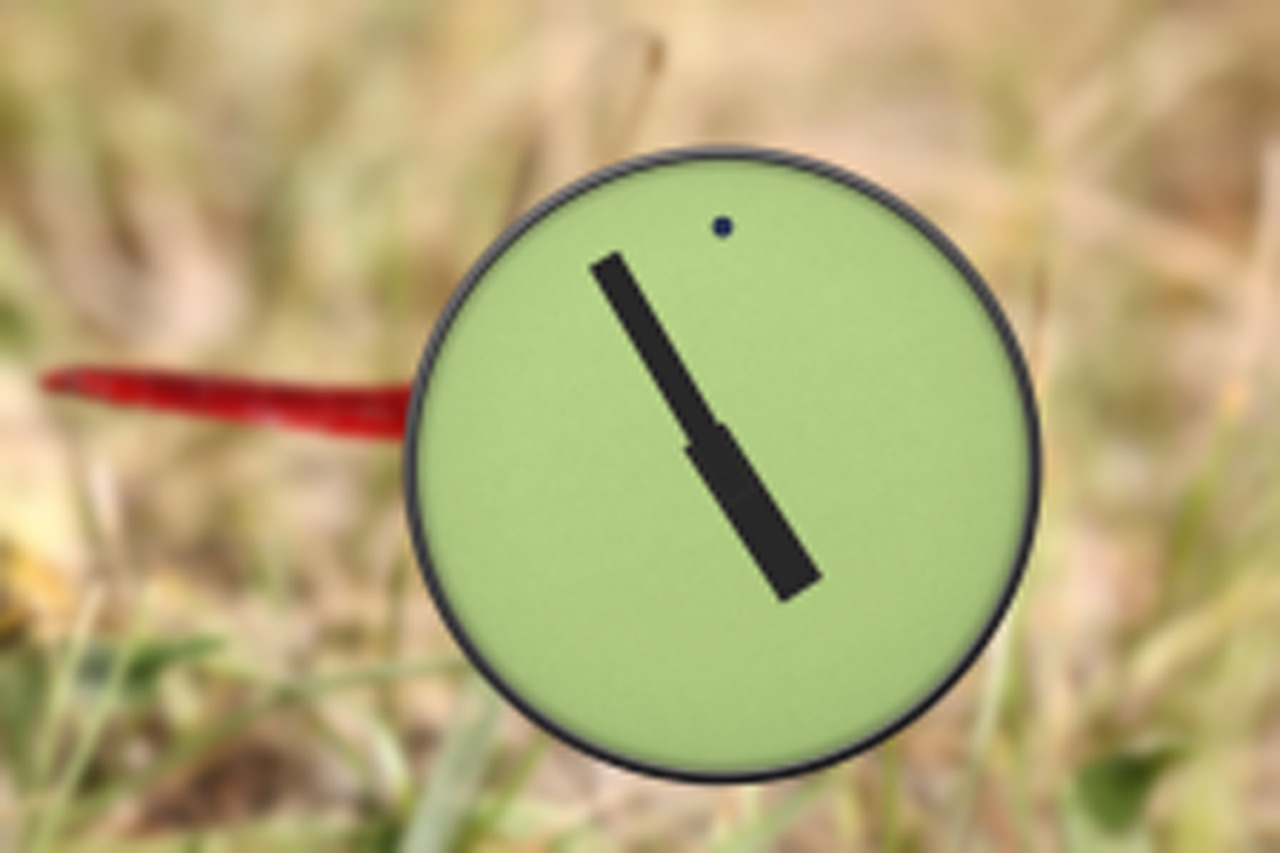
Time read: 4:55
